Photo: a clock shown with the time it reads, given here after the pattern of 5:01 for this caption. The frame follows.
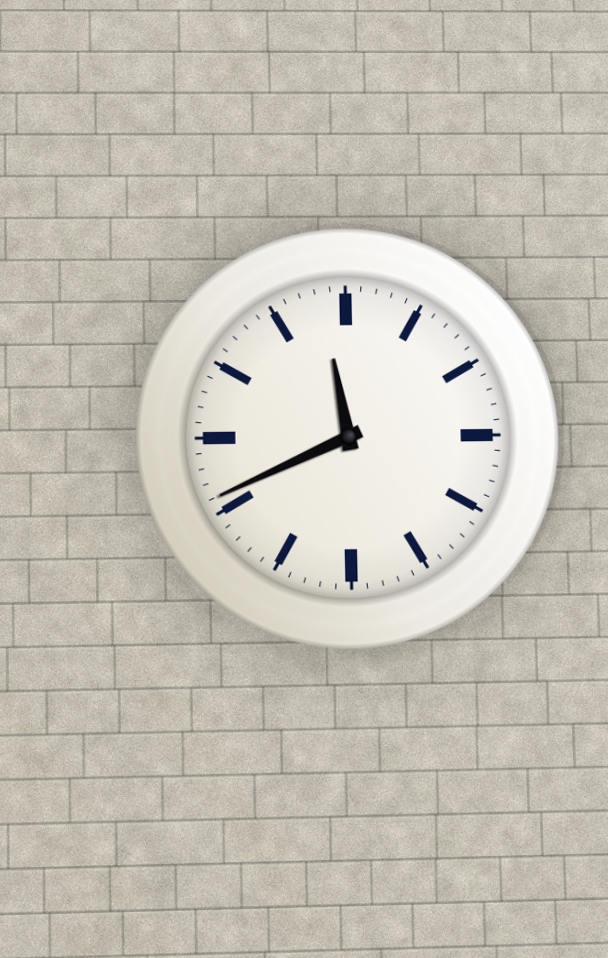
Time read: 11:41
